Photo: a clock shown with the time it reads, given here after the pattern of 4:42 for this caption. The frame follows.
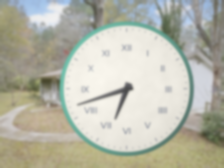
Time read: 6:42
